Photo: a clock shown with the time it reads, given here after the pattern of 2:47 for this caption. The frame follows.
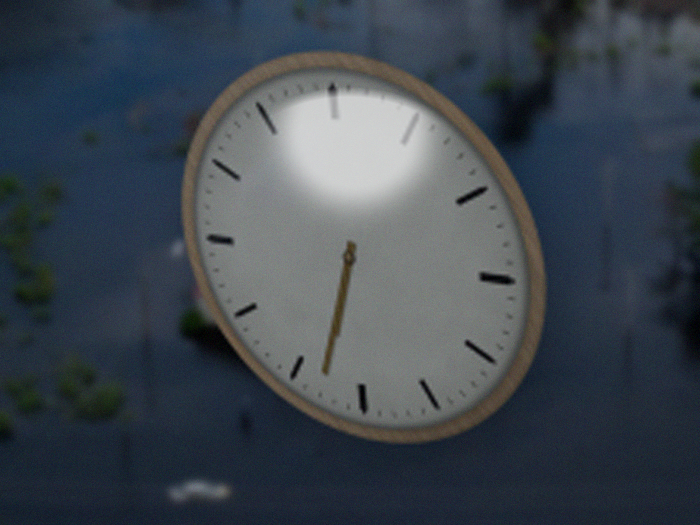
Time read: 6:33
